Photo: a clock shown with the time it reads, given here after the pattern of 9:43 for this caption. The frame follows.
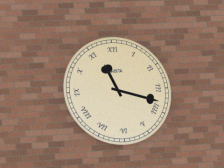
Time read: 11:18
